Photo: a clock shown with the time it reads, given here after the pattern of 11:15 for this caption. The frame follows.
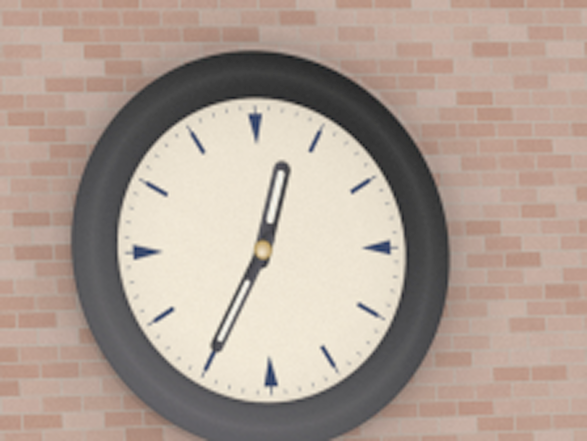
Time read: 12:35
